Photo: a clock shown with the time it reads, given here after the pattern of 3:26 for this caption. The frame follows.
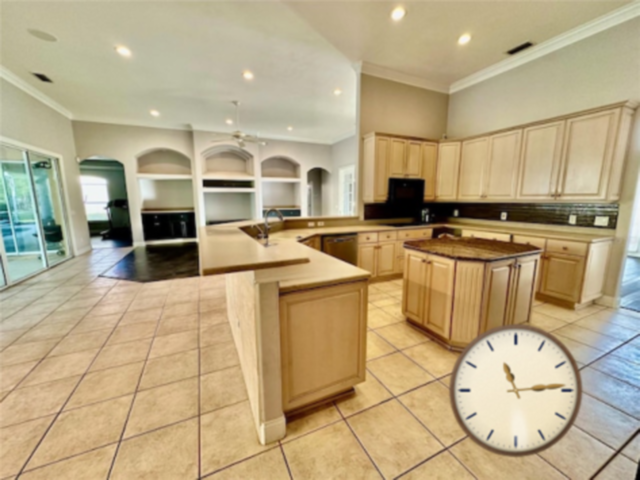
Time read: 11:14
